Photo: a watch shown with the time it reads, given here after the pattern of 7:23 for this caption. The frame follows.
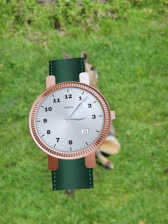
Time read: 3:07
